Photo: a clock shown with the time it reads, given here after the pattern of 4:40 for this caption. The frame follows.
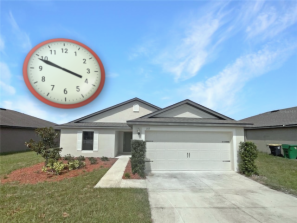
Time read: 3:49
